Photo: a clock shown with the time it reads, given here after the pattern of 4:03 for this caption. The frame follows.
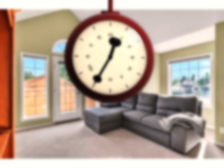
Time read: 12:35
